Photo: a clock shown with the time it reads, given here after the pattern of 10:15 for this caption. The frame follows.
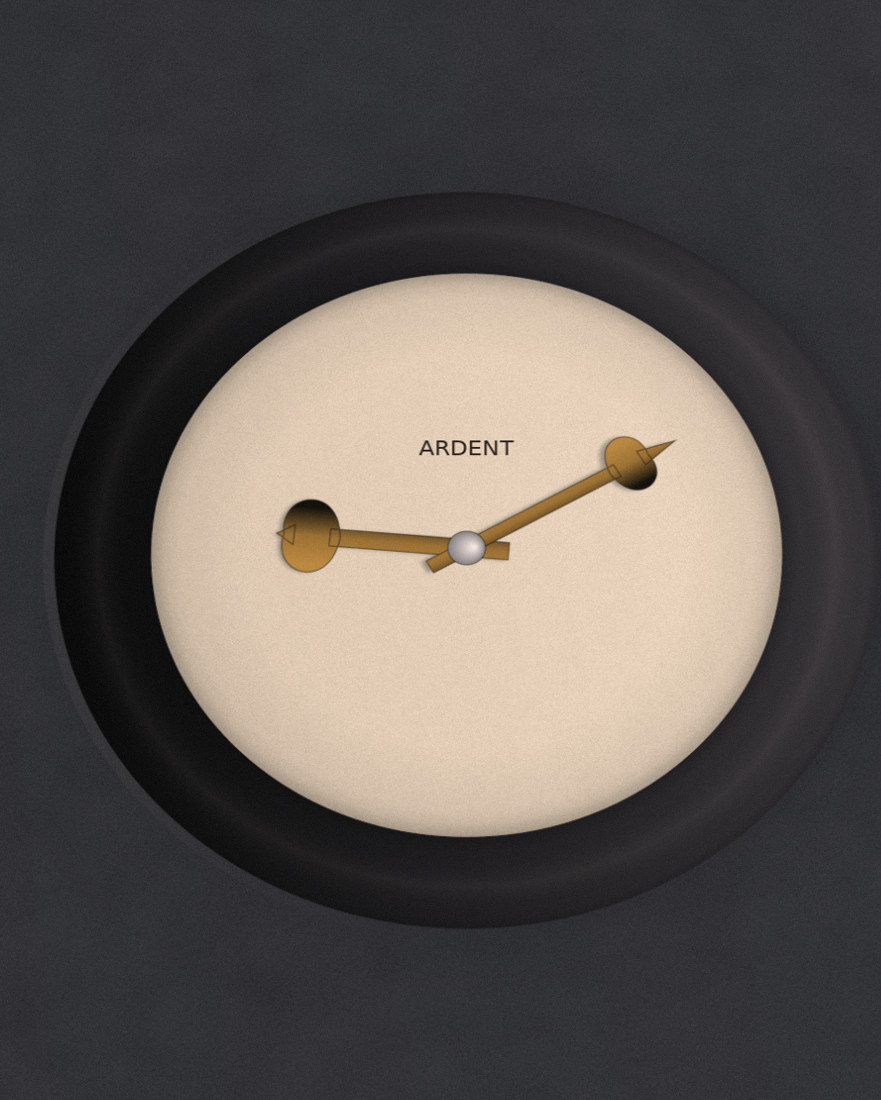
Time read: 9:10
